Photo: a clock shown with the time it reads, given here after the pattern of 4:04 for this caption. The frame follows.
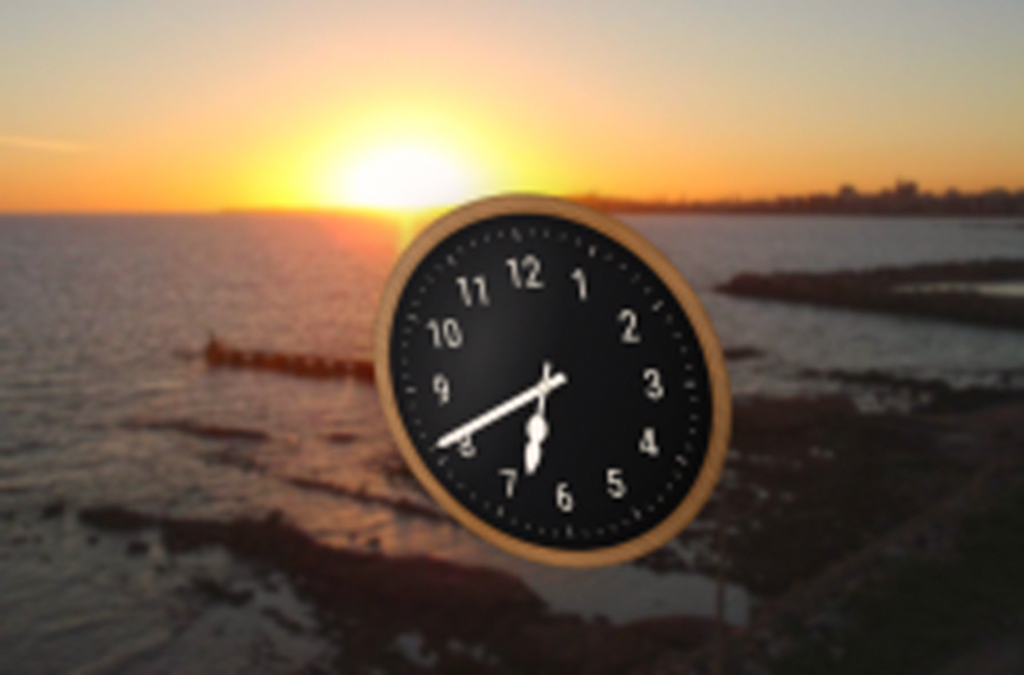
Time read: 6:41
